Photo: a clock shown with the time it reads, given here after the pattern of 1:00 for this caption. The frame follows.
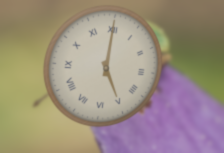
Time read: 5:00
